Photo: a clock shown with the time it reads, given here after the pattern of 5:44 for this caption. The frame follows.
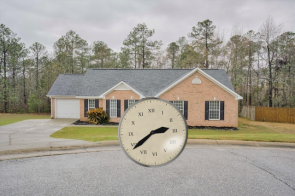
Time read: 2:39
